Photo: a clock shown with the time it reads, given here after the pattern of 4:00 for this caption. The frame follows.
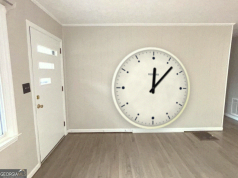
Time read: 12:07
